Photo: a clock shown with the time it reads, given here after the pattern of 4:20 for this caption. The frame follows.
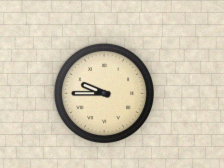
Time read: 9:45
